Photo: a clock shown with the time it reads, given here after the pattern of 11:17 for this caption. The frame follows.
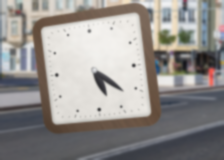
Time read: 5:22
